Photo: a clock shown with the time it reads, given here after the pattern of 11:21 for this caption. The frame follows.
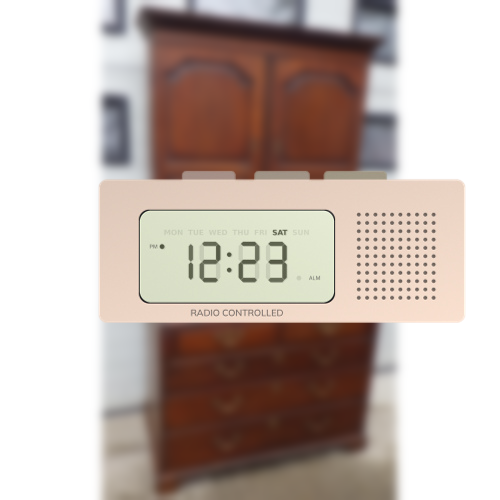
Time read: 12:23
